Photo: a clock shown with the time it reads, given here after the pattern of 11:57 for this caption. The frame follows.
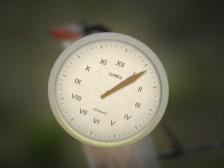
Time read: 1:06
